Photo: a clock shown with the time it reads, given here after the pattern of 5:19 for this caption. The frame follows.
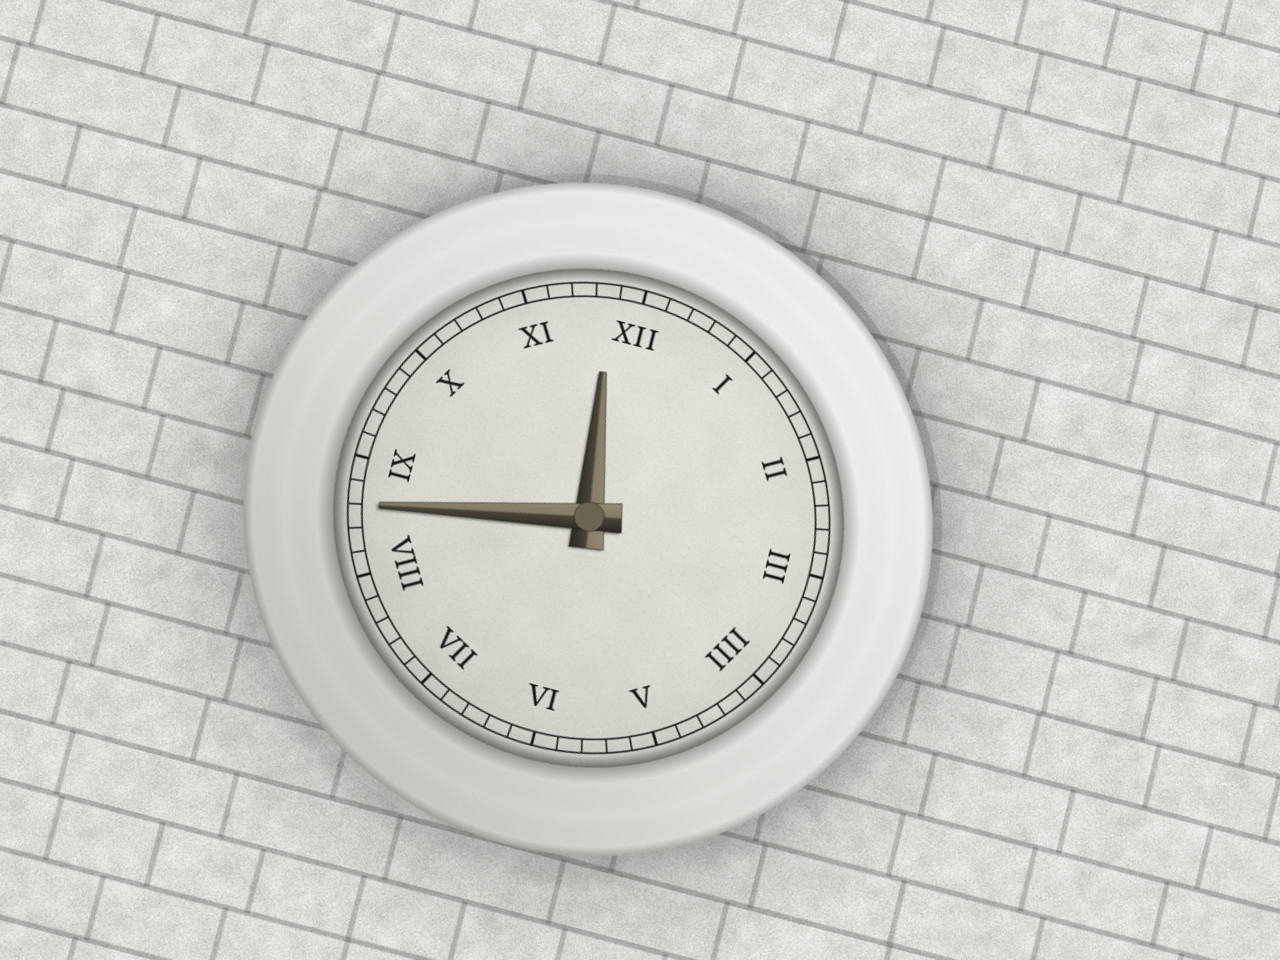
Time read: 11:43
